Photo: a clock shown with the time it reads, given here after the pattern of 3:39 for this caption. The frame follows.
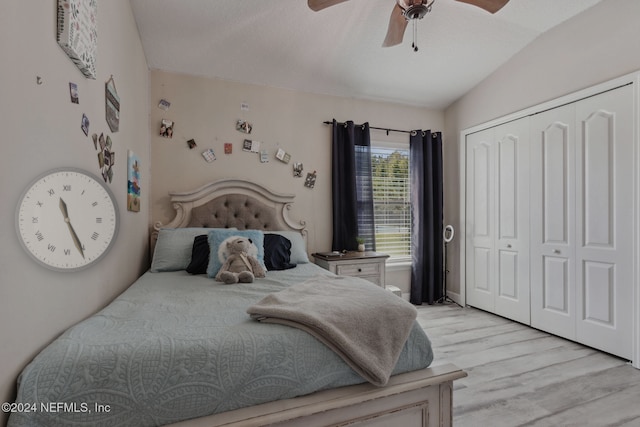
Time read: 11:26
